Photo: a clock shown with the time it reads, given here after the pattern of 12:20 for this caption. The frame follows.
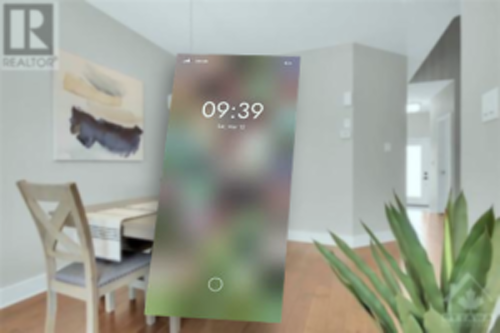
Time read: 9:39
